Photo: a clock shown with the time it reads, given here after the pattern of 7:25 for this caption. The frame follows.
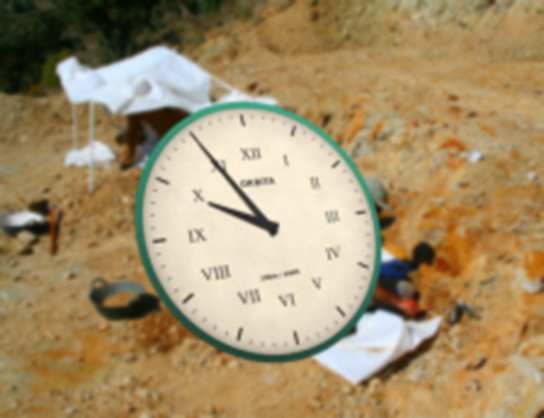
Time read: 9:55
